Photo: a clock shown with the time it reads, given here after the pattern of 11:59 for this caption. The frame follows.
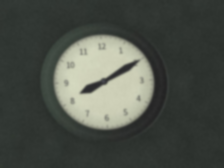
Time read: 8:10
